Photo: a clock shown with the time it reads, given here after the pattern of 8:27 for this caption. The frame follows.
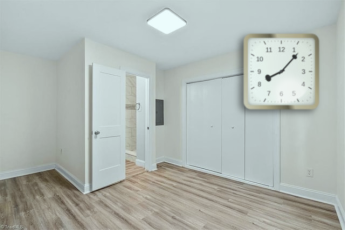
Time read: 8:07
